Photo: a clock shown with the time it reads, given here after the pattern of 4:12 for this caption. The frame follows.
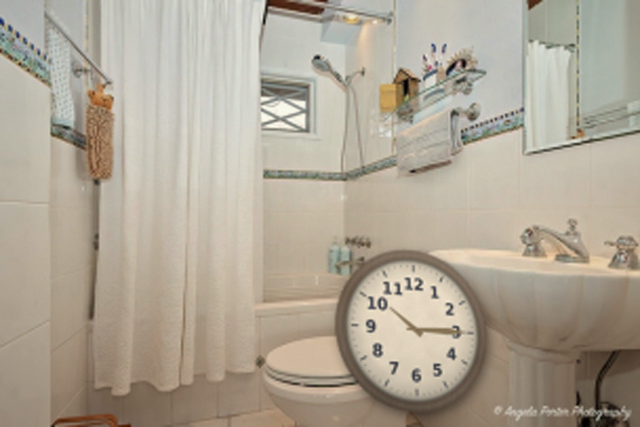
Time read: 10:15
